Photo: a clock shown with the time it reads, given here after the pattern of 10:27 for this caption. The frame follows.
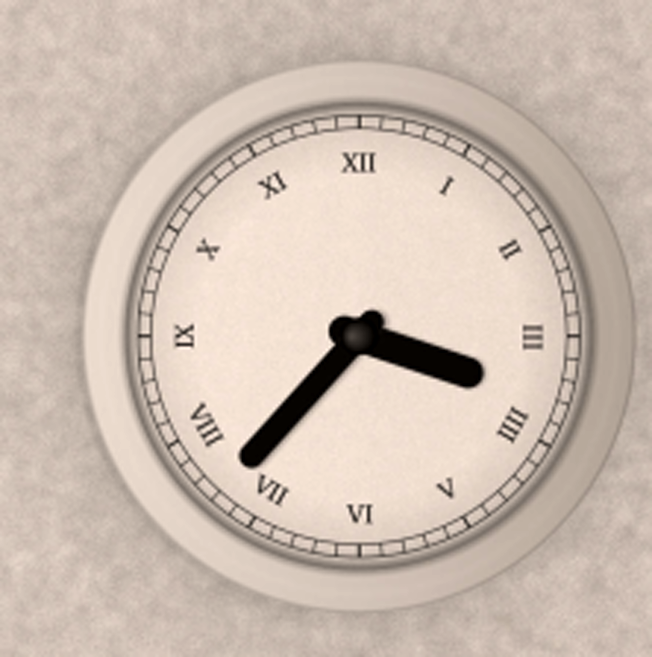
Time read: 3:37
